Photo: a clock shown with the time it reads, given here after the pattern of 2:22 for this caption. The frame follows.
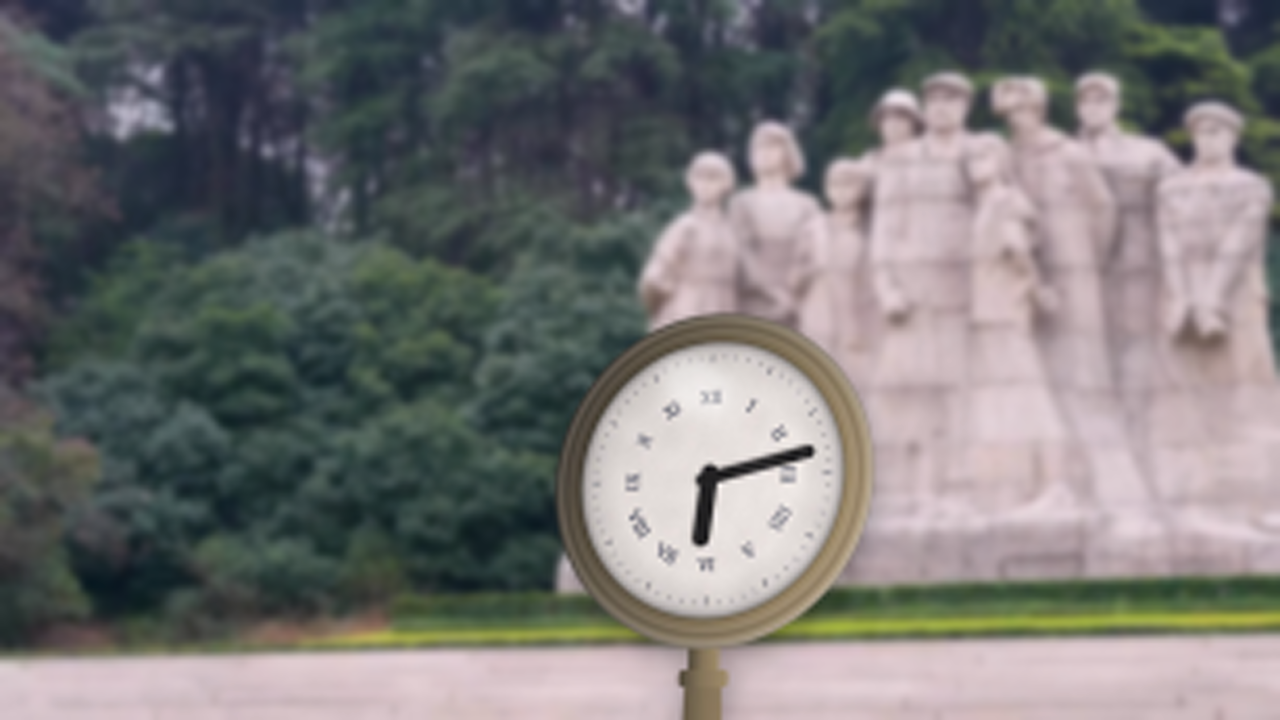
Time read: 6:13
